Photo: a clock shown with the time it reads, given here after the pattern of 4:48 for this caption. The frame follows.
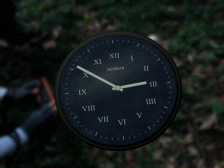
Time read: 2:51
